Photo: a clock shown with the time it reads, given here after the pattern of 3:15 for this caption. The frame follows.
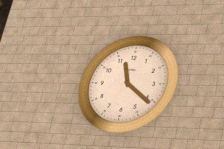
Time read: 11:21
